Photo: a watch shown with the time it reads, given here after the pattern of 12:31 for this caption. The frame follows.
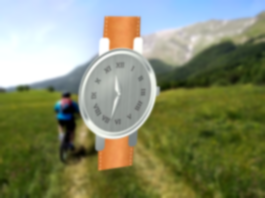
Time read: 11:33
